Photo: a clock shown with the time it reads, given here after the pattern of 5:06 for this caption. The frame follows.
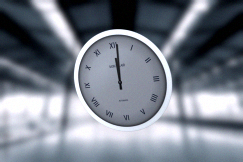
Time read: 12:01
